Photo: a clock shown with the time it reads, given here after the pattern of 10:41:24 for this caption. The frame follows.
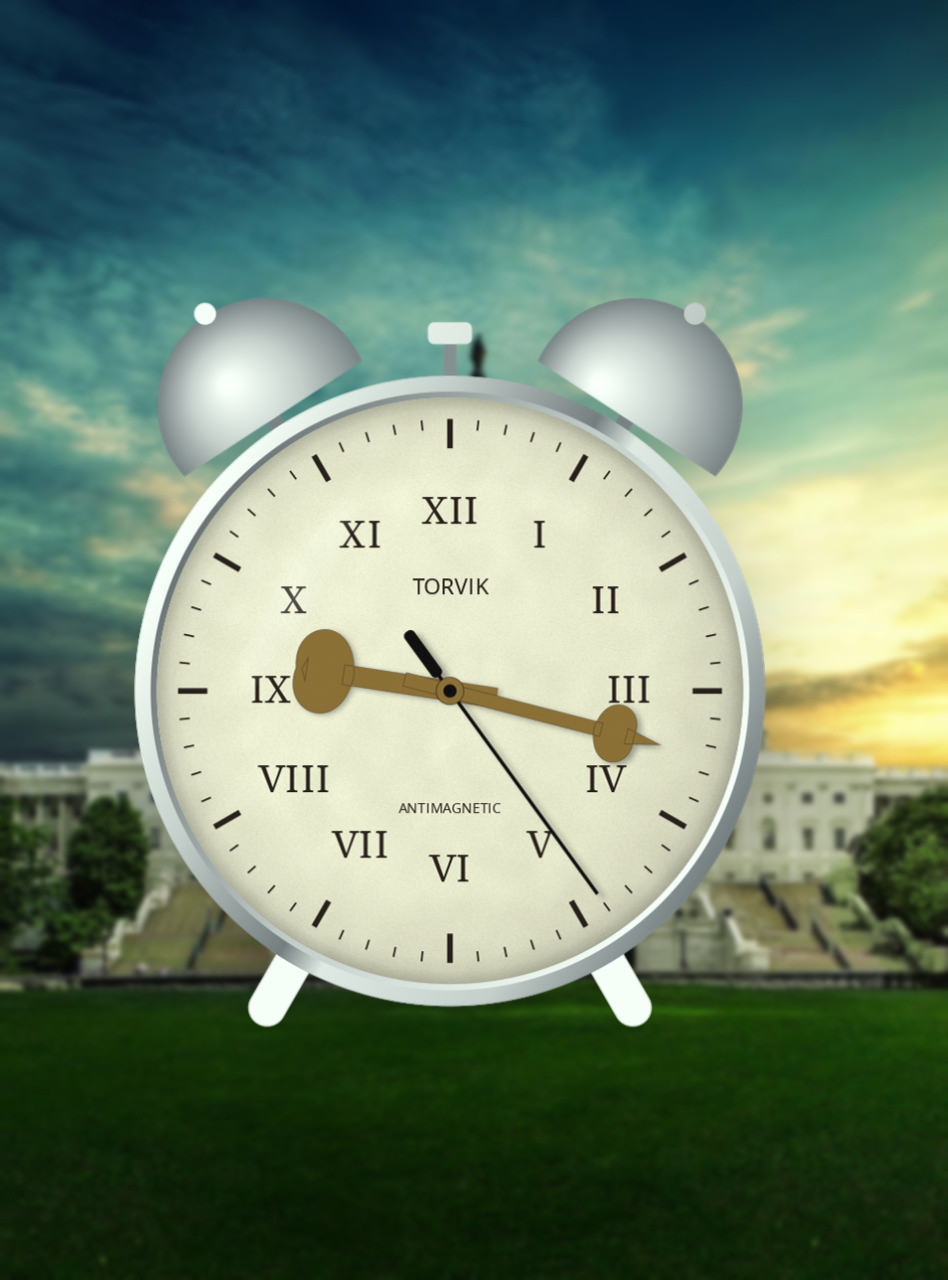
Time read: 9:17:24
